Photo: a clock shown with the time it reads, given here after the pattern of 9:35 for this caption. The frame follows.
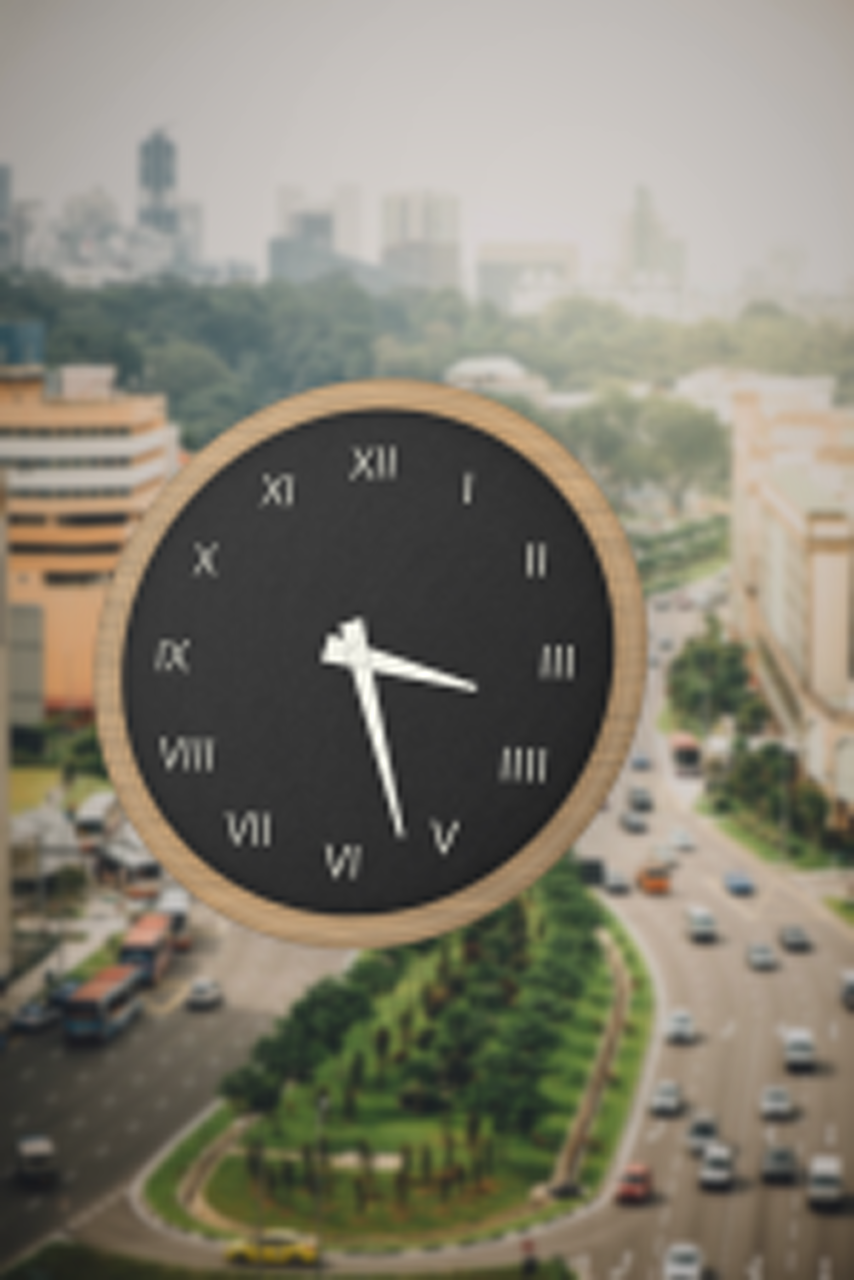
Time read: 3:27
